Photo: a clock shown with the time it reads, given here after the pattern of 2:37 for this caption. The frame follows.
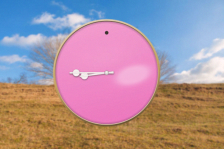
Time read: 8:45
